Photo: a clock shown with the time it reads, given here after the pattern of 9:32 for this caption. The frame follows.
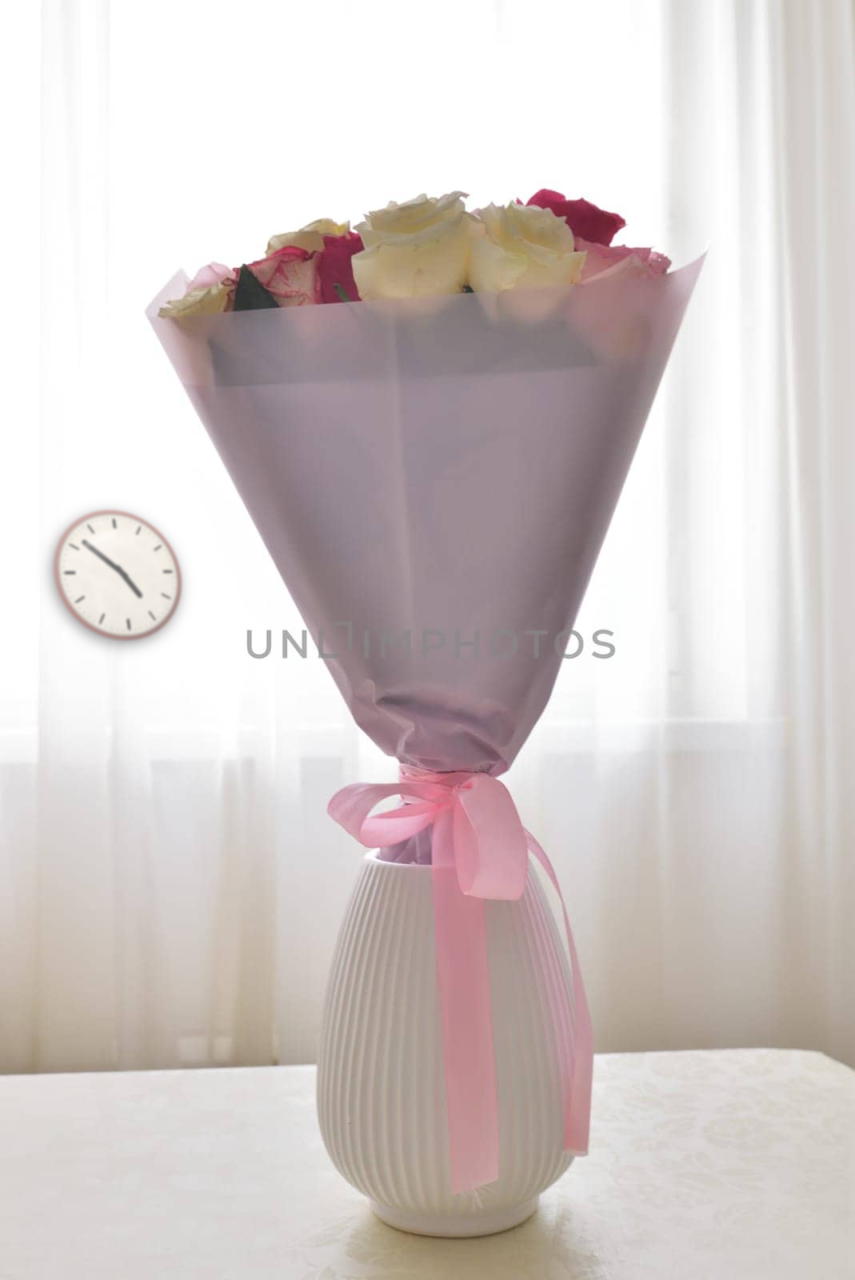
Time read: 4:52
